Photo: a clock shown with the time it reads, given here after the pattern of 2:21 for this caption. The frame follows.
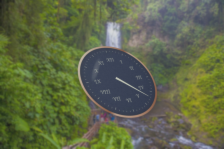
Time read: 4:22
